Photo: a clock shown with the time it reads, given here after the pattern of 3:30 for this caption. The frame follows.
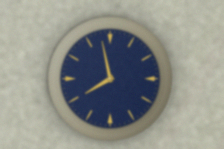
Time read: 7:58
